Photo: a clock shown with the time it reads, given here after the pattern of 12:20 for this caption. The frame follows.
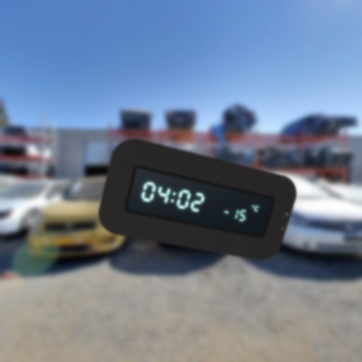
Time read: 4:02
